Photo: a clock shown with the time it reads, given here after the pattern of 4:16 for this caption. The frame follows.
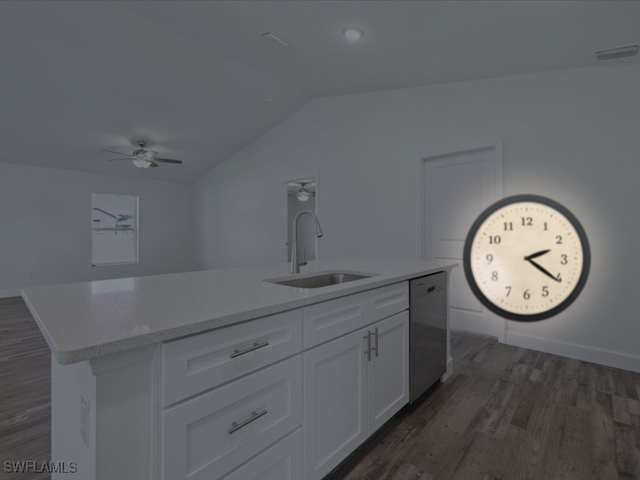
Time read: 2:21
